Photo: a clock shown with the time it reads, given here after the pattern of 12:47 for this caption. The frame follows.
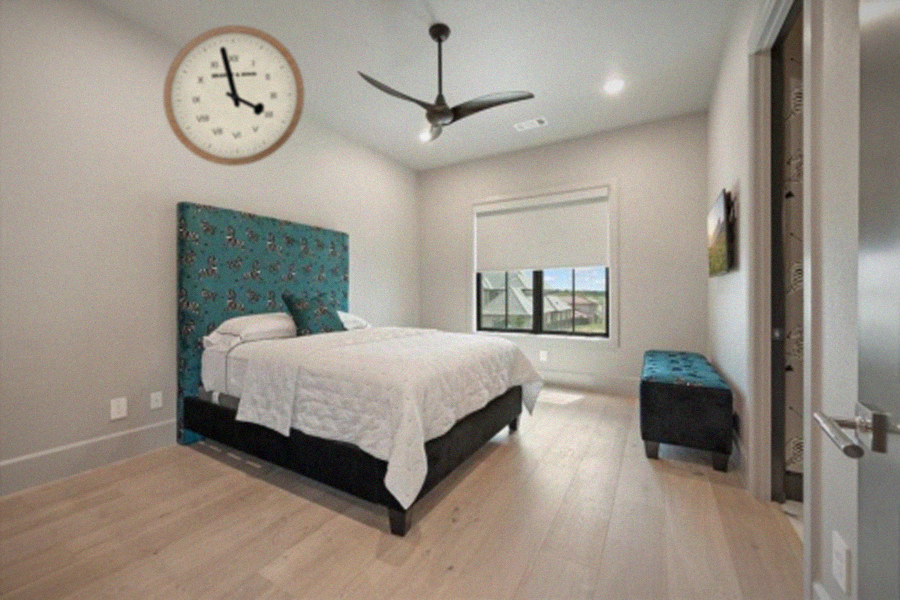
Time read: 3:58
